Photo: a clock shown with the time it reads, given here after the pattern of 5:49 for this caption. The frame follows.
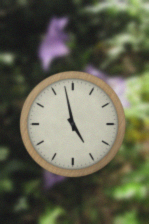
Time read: 4:58
